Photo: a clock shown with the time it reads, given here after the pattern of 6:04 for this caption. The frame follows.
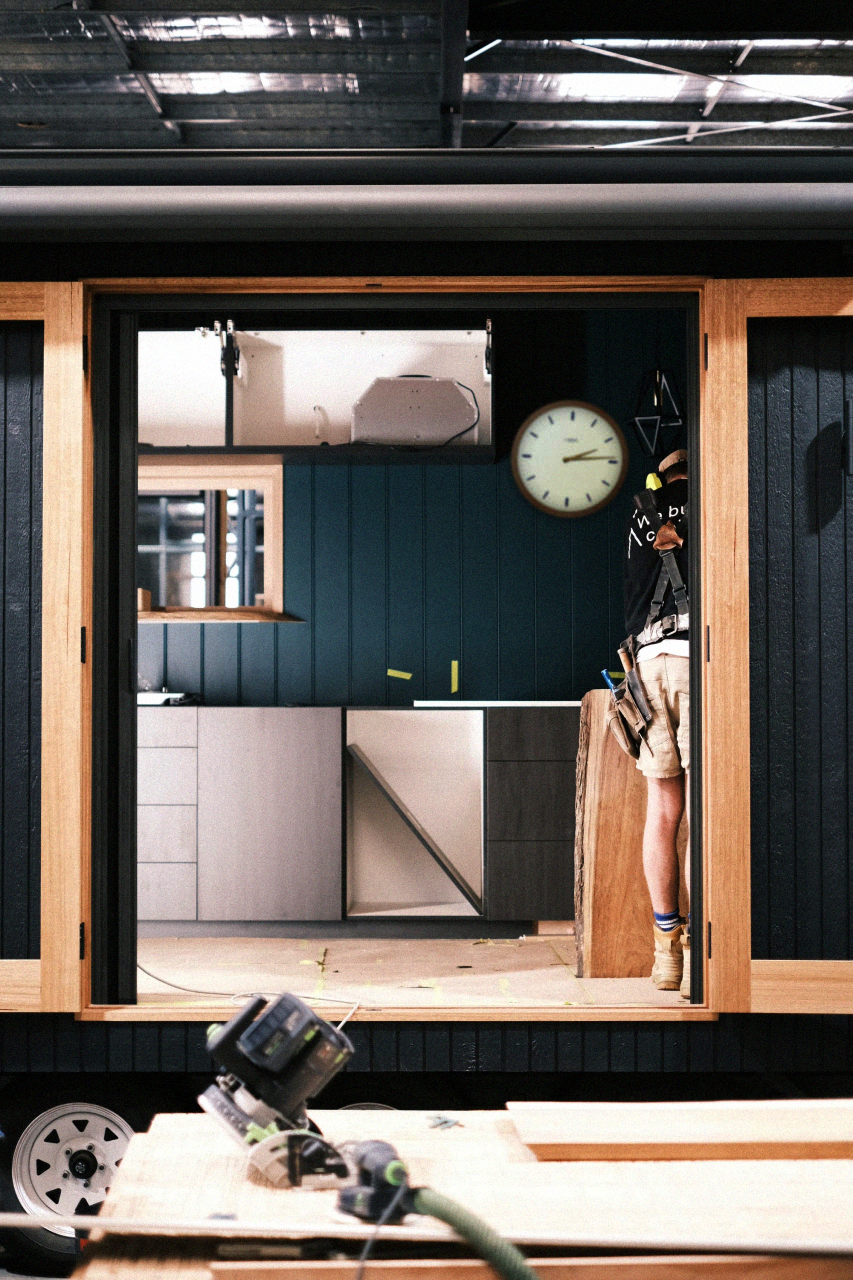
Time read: 2:14
